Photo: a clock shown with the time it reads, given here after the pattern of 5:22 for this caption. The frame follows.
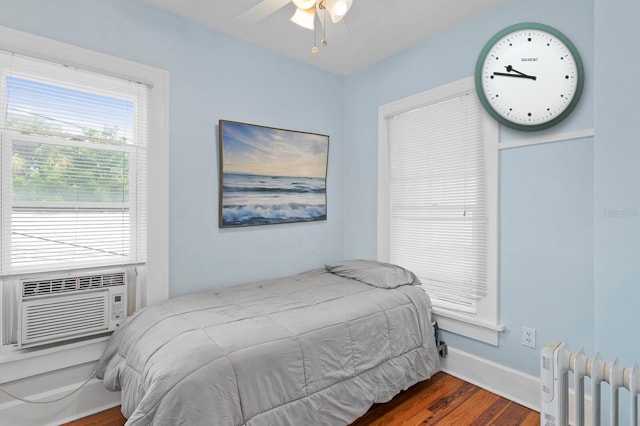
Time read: 9:46
